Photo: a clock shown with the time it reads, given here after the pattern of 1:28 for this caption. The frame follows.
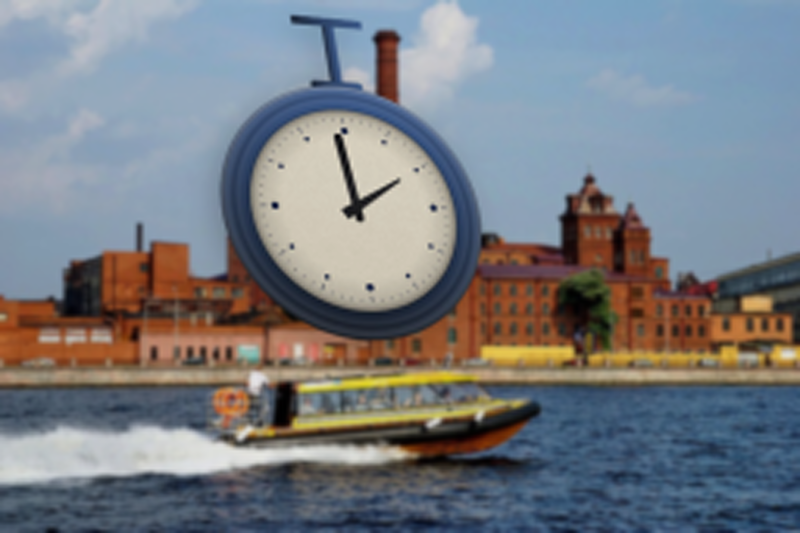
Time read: 1:59
